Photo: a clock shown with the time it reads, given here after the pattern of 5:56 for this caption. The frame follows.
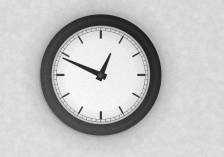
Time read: 12:49
